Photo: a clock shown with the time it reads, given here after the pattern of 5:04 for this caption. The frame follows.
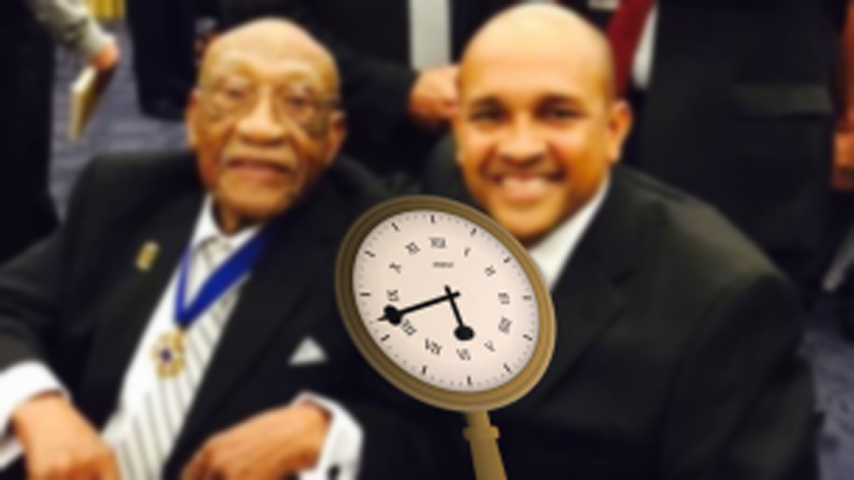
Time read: 5:42
